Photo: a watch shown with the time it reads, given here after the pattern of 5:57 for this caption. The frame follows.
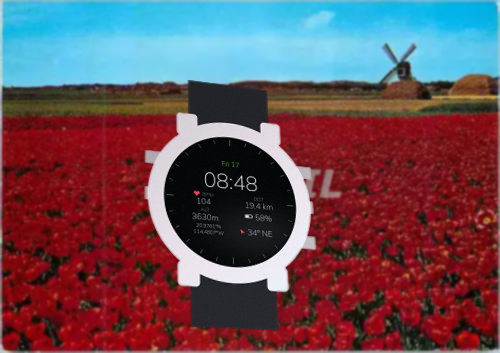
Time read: 8:48
